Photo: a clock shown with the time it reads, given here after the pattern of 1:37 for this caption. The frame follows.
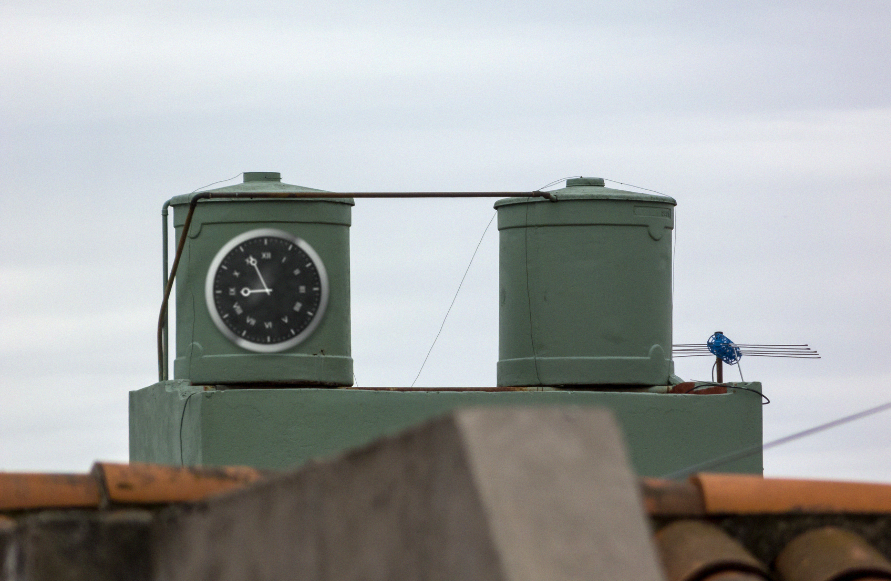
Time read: 8:56
